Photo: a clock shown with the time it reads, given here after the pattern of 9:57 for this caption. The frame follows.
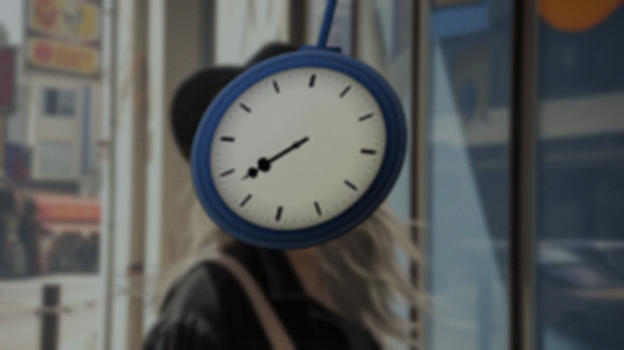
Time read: 7:38
